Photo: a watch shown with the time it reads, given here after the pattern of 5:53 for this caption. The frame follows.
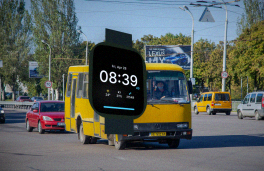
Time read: 8:39
